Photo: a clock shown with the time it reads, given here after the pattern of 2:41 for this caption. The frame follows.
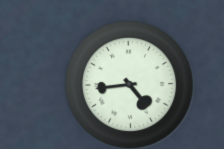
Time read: 4:44
